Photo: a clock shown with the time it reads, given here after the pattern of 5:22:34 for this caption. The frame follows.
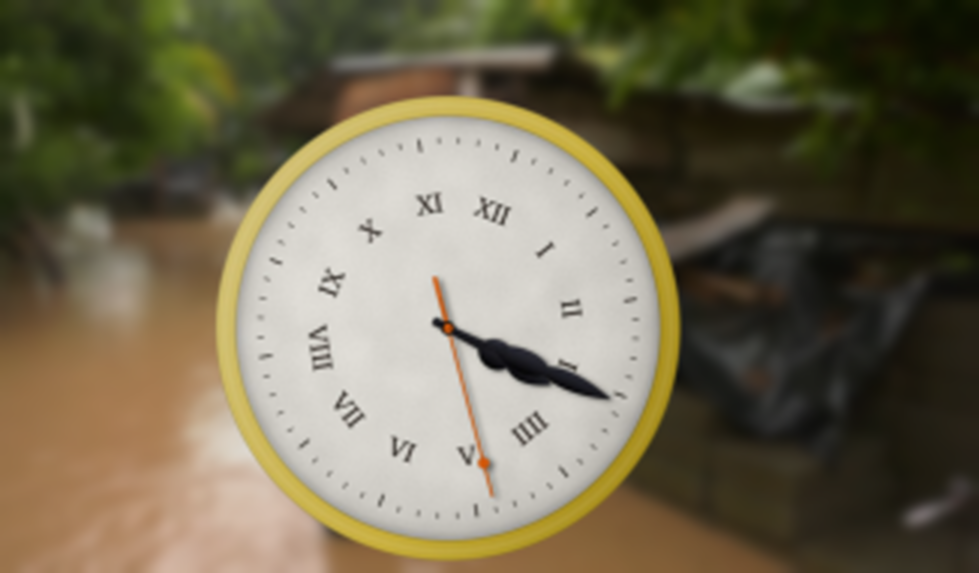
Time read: 3:15:24
